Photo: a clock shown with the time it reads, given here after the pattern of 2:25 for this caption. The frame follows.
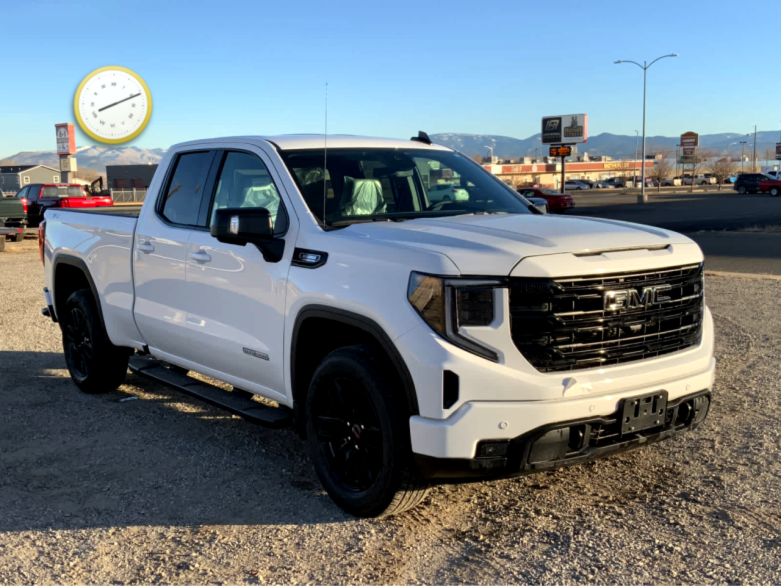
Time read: 8:11
